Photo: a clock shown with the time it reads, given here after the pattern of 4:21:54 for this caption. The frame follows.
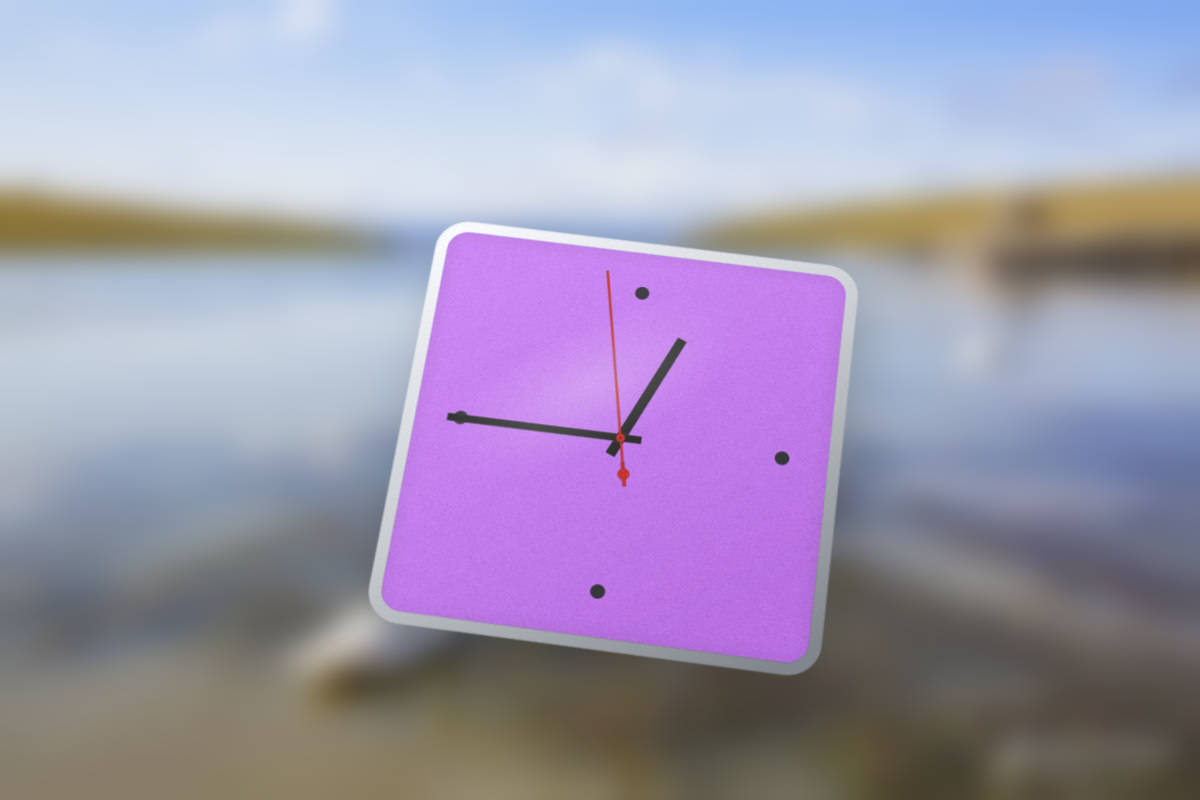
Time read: 12:44:58
